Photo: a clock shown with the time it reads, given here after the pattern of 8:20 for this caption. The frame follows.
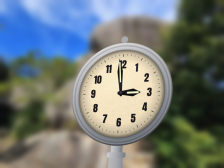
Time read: 2:59
